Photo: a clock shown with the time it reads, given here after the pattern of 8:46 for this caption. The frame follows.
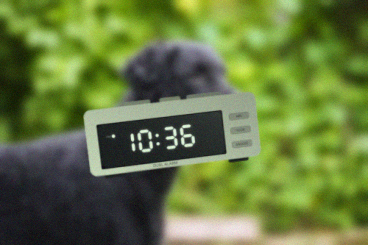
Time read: 10:36
